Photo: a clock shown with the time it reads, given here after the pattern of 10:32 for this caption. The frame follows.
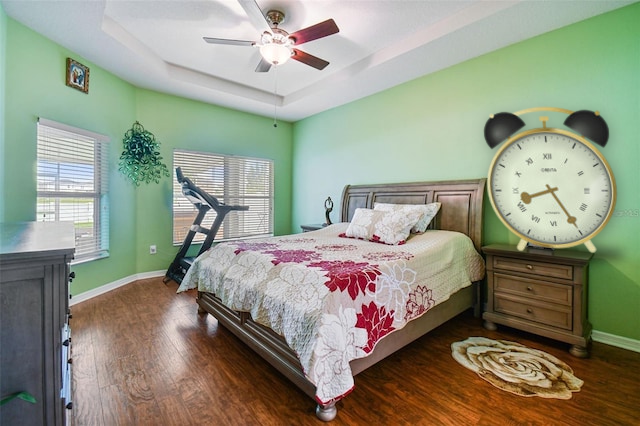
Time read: 8:25
